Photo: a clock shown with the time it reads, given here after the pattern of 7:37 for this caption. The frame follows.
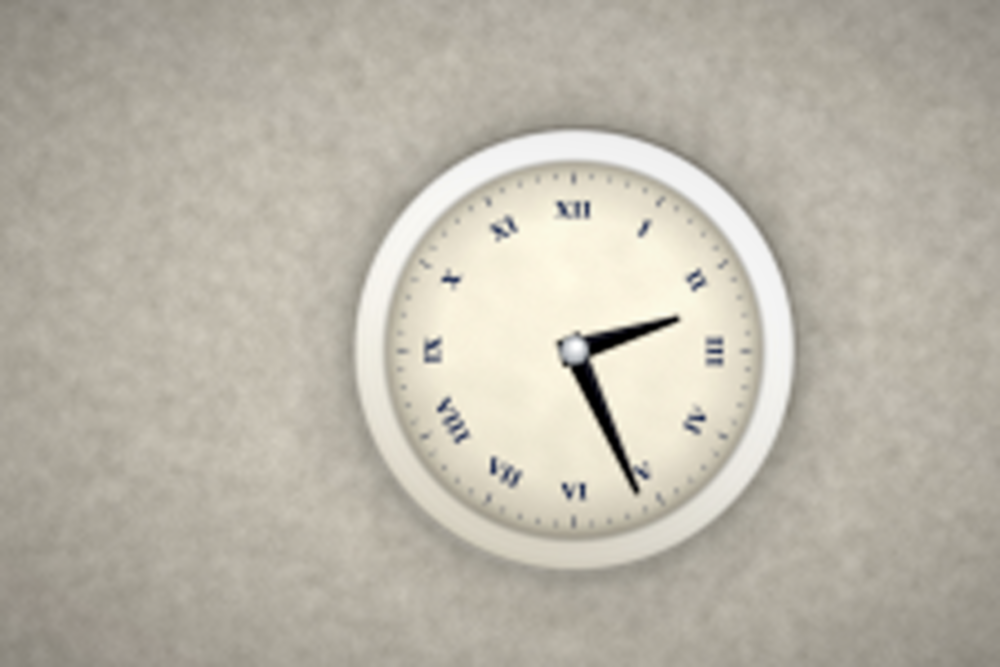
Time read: 2:26
